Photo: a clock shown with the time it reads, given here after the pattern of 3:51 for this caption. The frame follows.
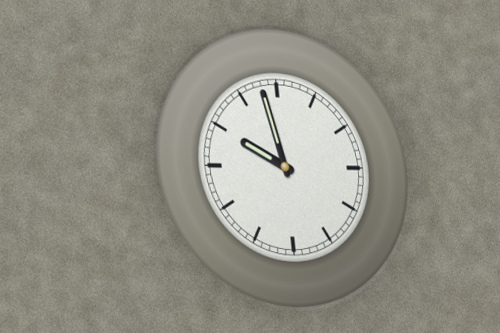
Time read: 9:58
